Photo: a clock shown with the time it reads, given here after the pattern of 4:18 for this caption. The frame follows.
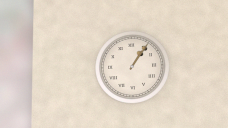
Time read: 1:06
